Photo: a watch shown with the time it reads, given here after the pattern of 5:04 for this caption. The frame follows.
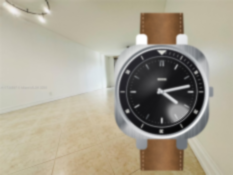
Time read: 4:13
